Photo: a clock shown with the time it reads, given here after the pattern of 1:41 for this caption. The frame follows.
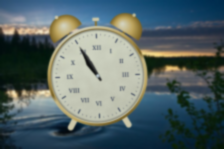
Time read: 10:55
